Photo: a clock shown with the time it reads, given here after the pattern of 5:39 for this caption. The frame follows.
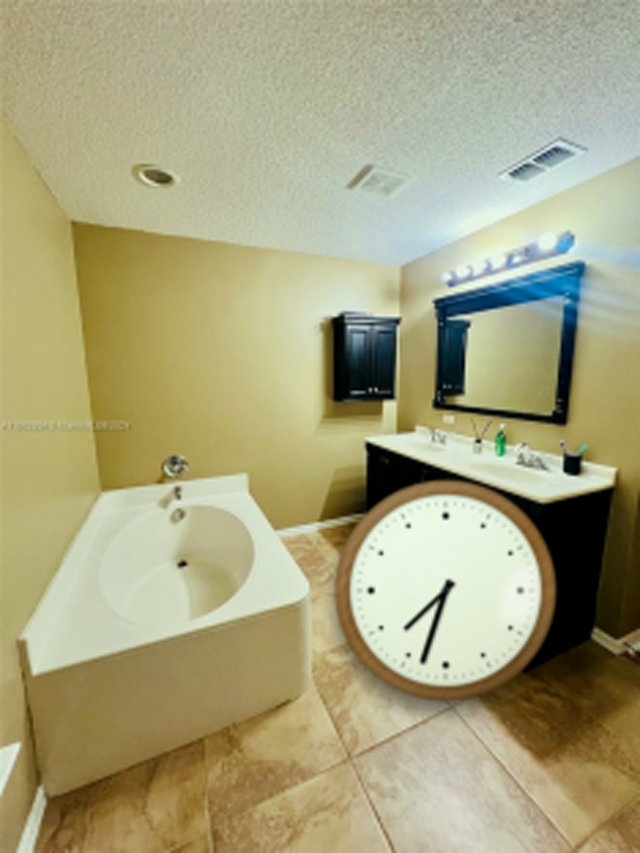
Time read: 7:33
